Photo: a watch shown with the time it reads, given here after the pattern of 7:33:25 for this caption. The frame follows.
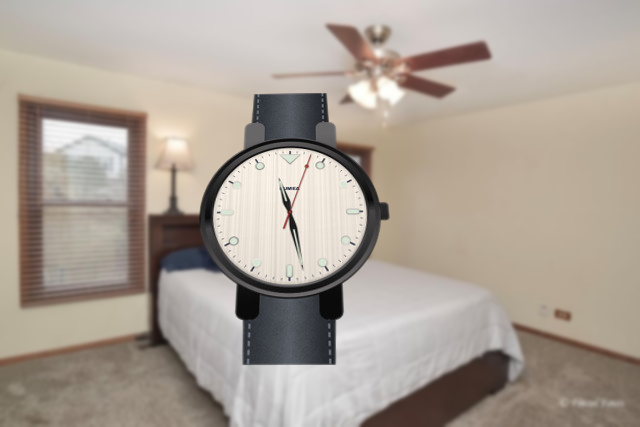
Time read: 11:28:03
